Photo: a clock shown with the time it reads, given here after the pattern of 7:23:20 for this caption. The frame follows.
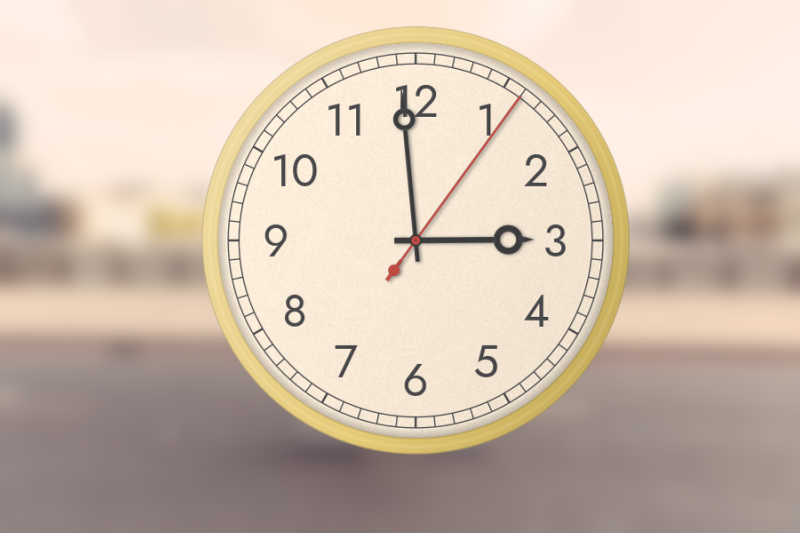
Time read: 2:59:06
